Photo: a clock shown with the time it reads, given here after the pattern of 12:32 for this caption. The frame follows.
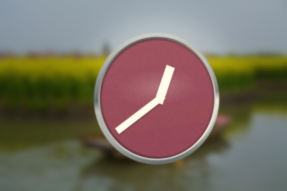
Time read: 12:39
